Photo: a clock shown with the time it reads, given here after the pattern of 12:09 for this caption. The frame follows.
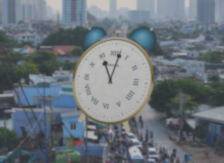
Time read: 11:02
